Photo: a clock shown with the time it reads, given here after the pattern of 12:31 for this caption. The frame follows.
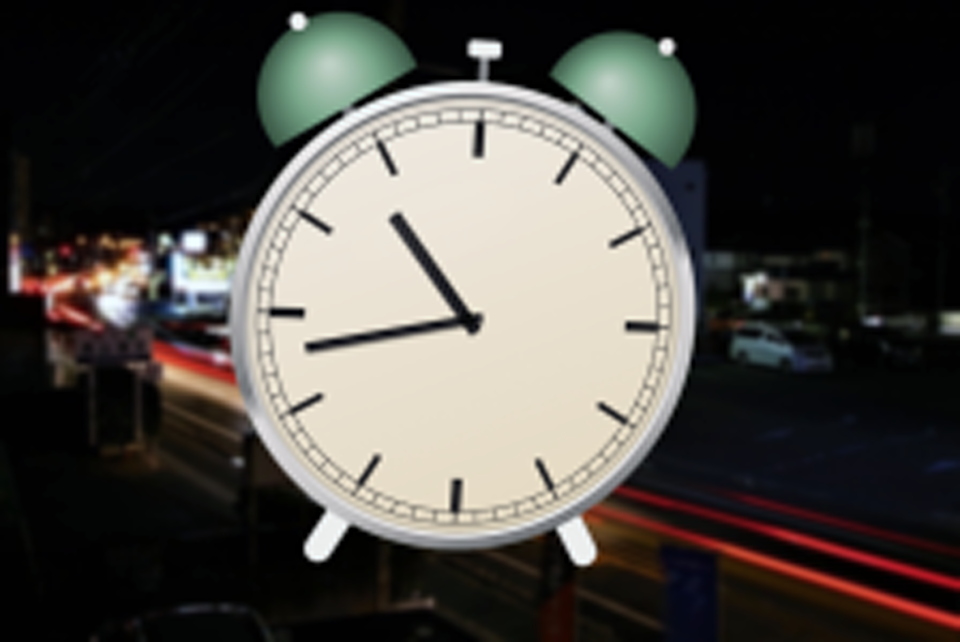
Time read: 10:43
